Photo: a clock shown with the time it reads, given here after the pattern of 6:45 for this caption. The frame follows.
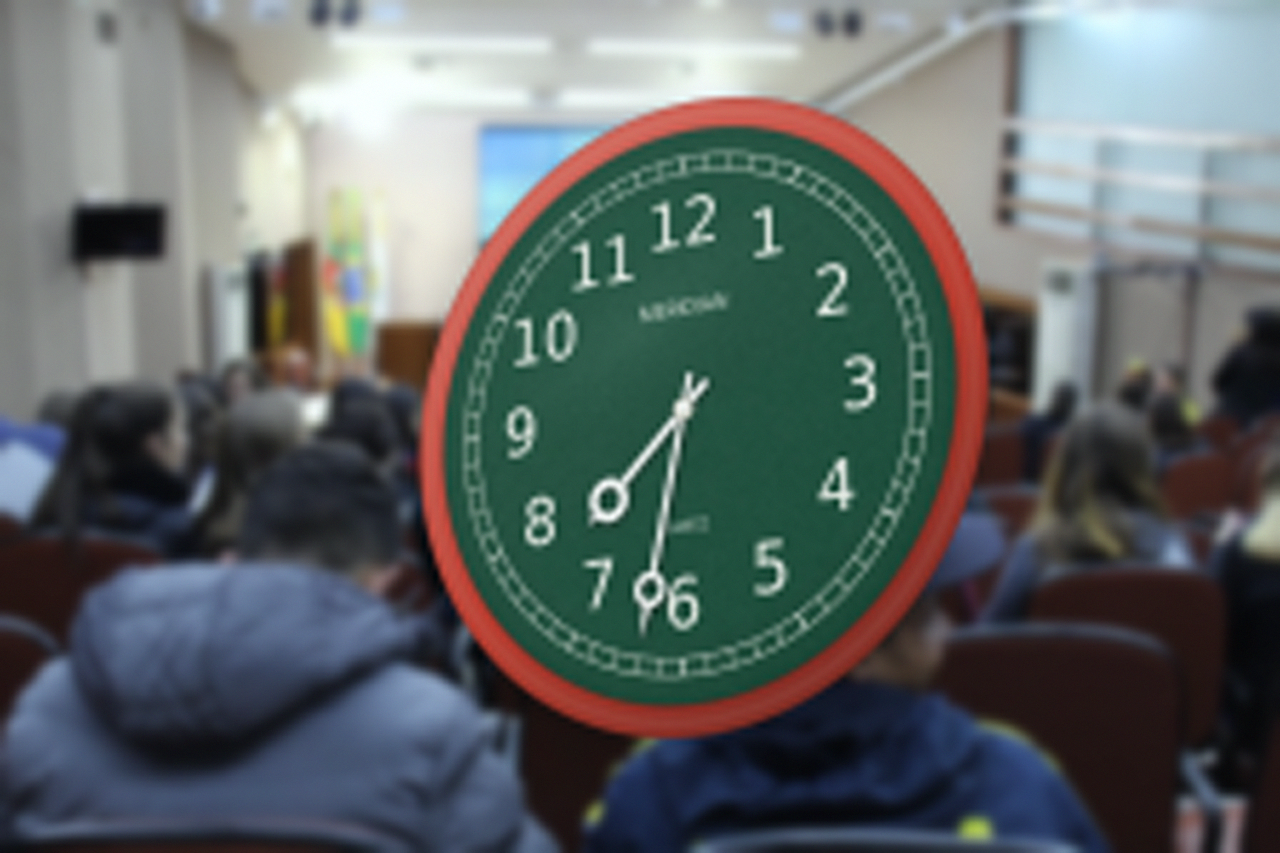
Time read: 7:32
